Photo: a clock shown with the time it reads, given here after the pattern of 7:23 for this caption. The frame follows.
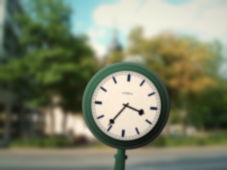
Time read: 3:36
